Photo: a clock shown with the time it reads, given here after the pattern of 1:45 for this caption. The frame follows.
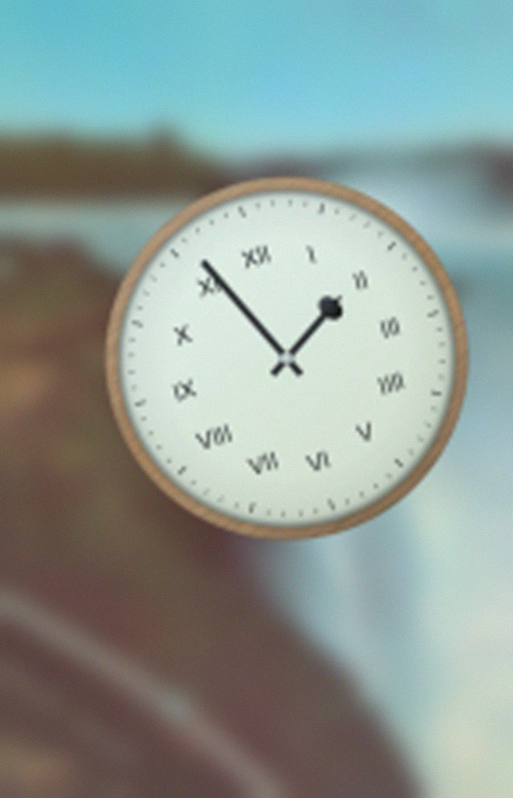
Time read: 1:56
